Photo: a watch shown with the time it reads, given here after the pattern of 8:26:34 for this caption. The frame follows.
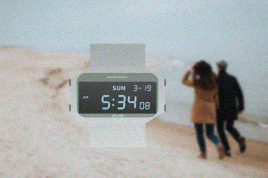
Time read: 5:34:08
